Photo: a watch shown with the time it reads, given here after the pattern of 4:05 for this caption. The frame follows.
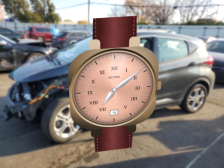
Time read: 7:09
